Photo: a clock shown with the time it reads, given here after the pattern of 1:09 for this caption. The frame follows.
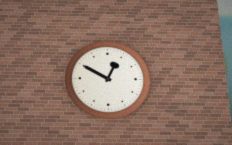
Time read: 12:50
